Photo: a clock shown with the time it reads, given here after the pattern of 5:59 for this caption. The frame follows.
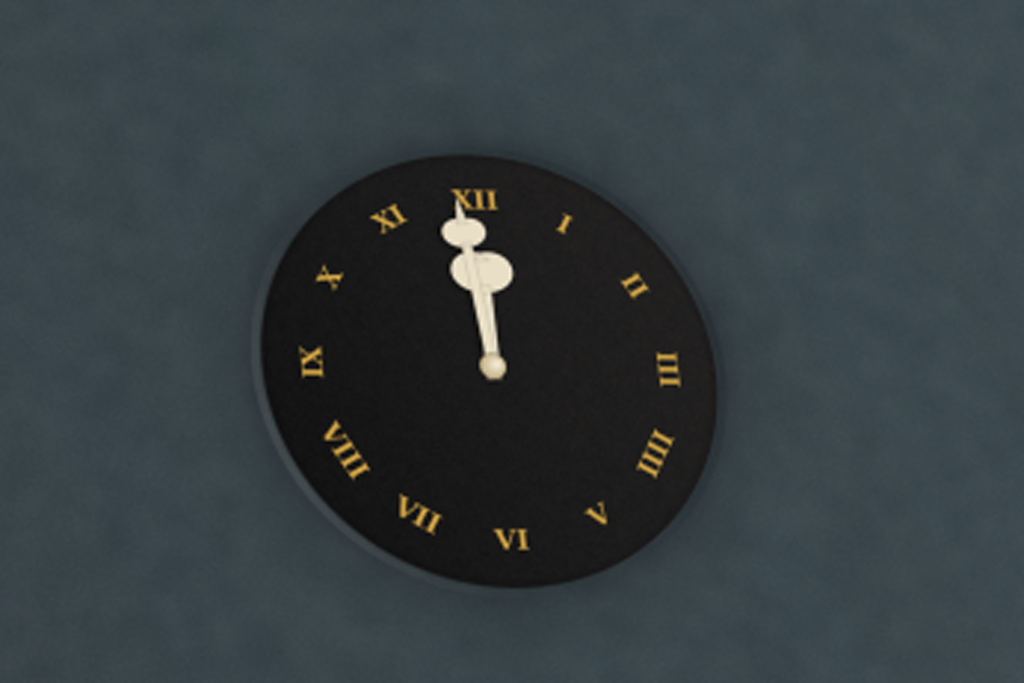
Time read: 11:59
